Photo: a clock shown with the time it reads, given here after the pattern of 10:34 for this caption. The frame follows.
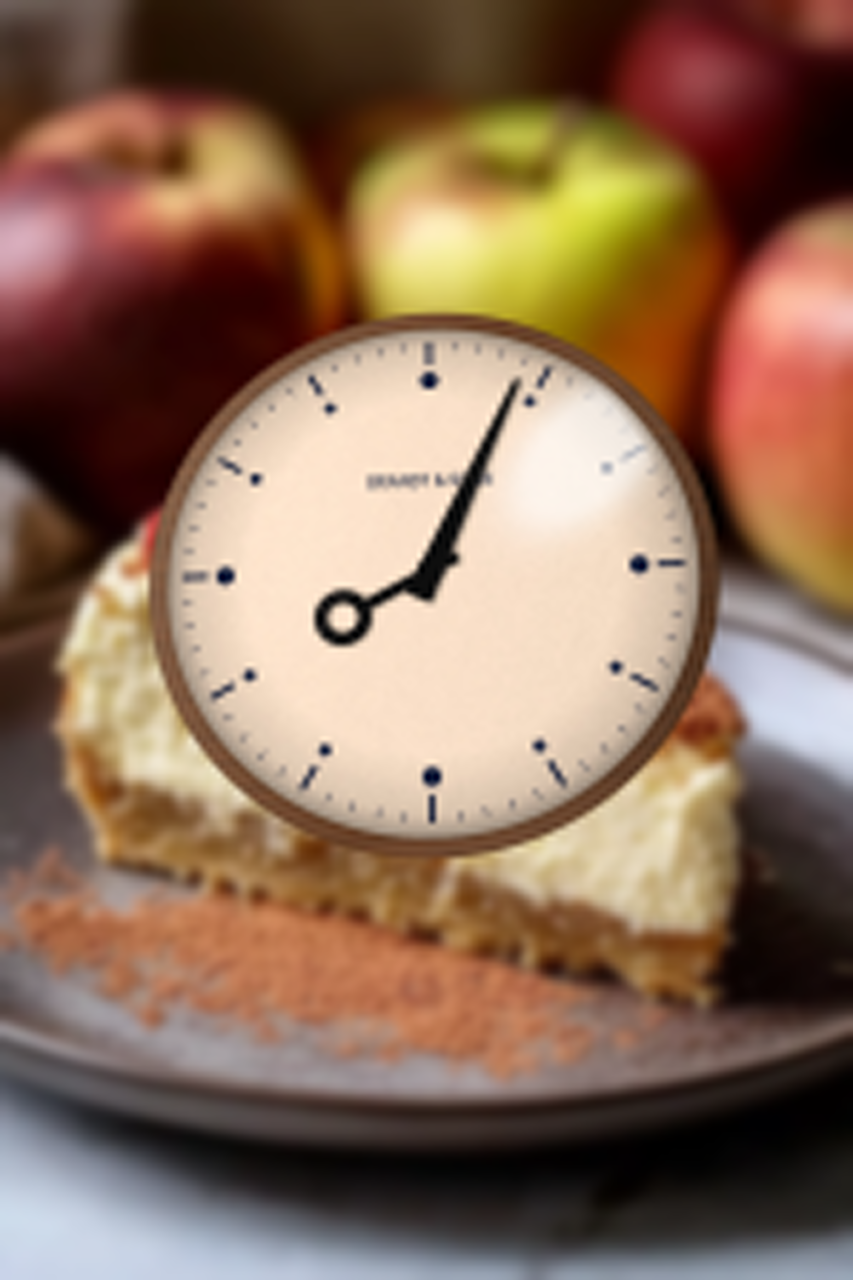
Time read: 8:04
